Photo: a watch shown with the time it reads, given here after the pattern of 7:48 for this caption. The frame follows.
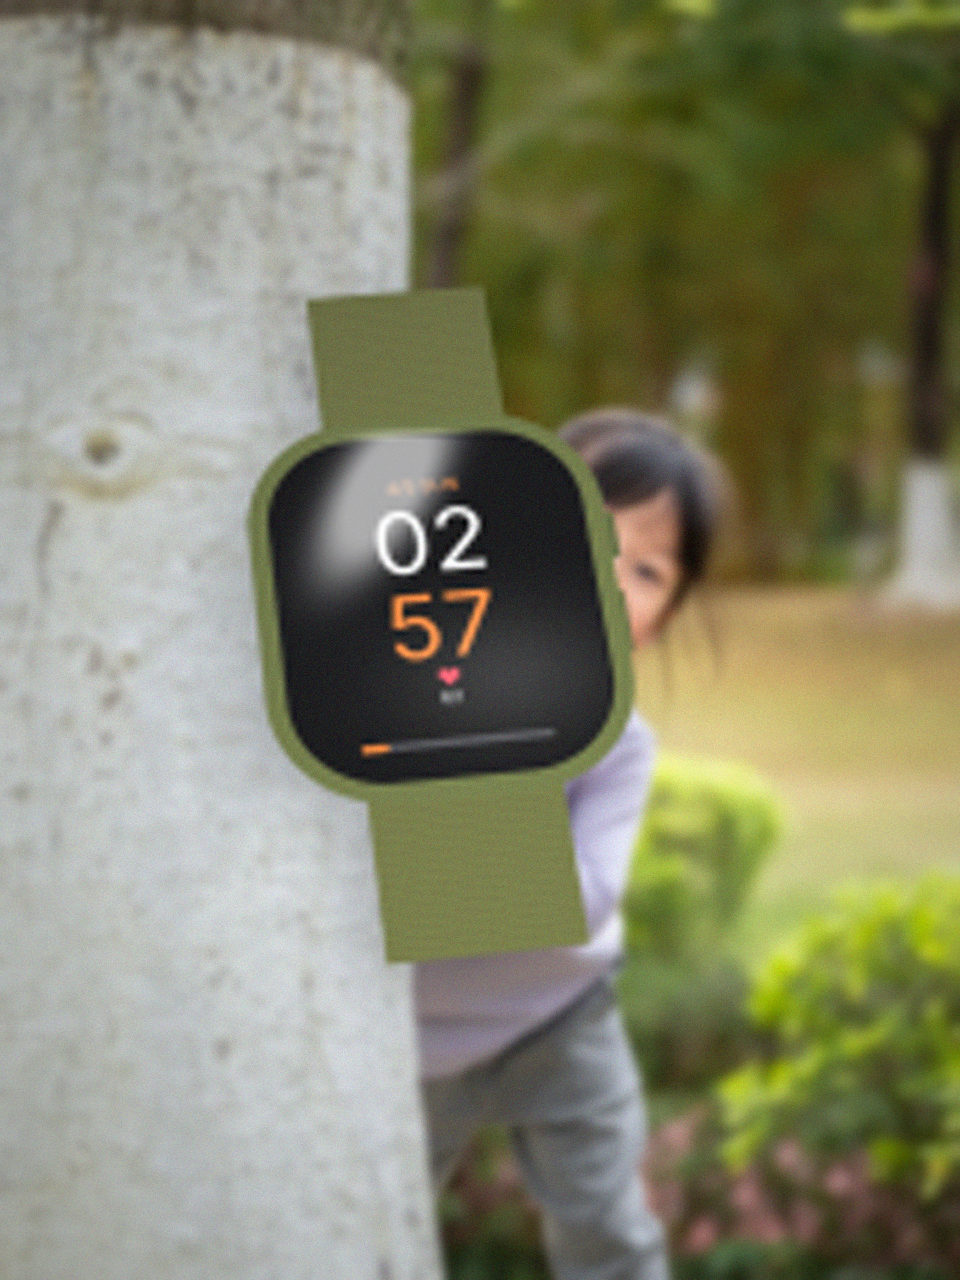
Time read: 2:57
